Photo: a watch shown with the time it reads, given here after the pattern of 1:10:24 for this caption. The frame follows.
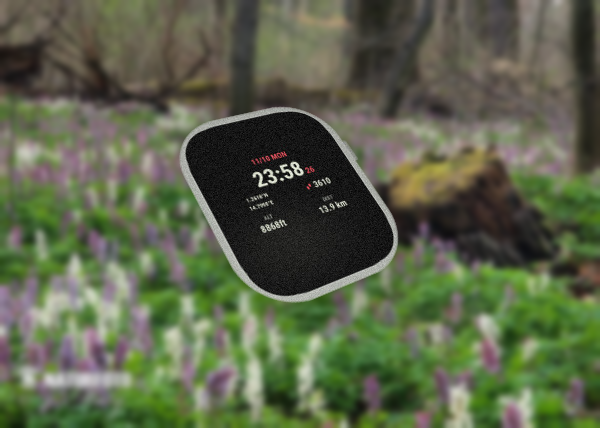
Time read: 23:58:26
